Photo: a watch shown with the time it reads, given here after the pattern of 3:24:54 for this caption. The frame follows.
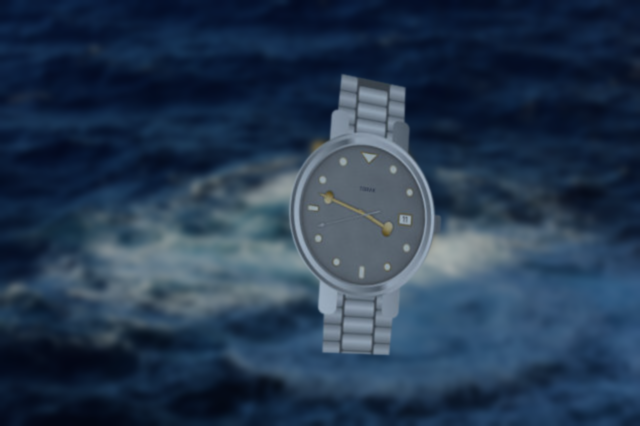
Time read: 3:47:42
